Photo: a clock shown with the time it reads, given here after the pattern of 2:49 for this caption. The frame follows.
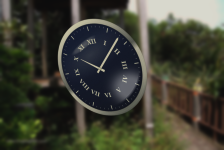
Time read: 10:08
